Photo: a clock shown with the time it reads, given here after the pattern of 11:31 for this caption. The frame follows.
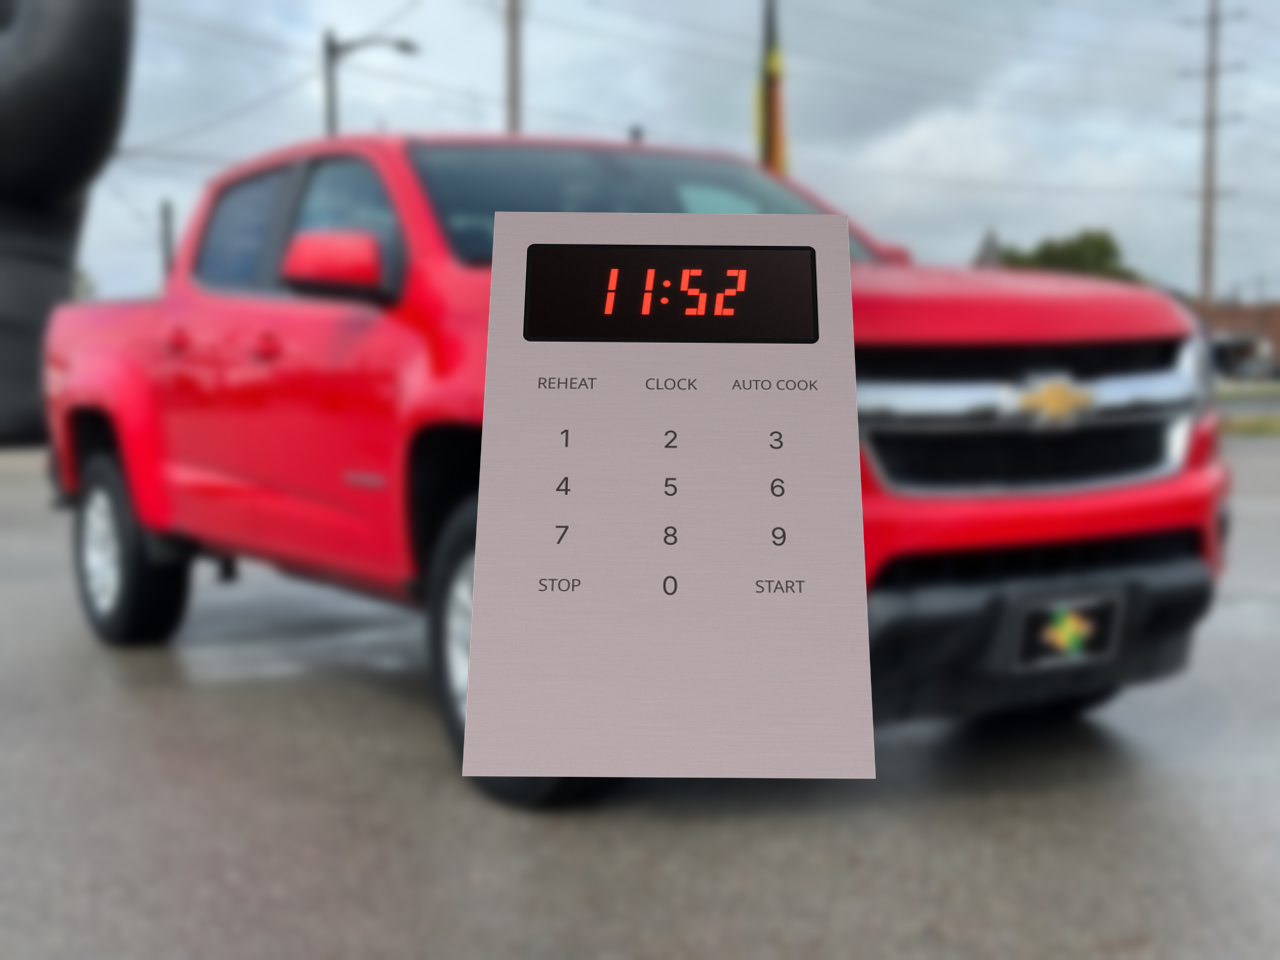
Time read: 11:52
